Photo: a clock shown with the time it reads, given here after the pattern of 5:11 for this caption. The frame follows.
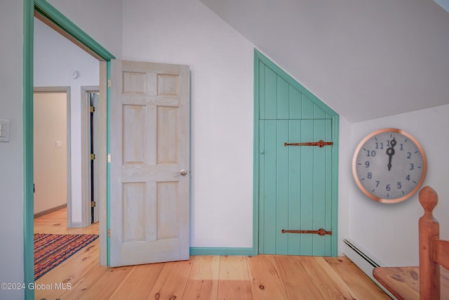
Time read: 12:01
